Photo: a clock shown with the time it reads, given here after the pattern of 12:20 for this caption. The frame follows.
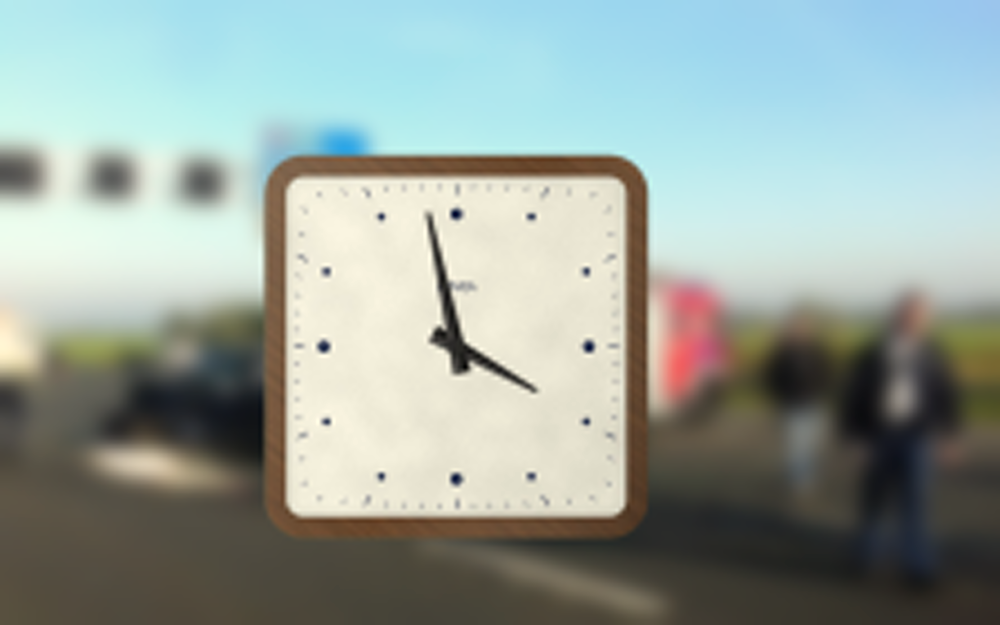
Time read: 3:58
